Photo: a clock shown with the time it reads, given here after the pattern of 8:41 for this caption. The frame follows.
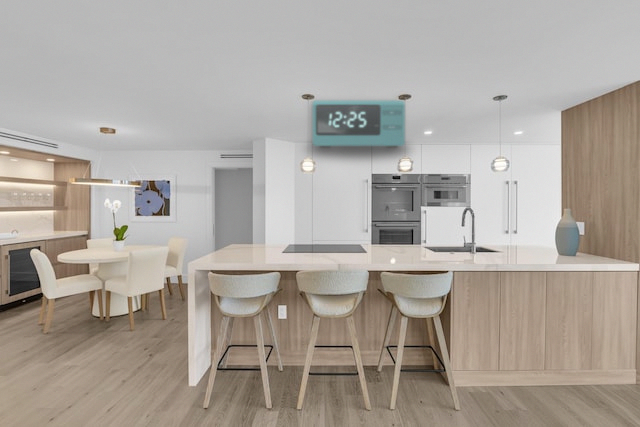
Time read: 12:25
